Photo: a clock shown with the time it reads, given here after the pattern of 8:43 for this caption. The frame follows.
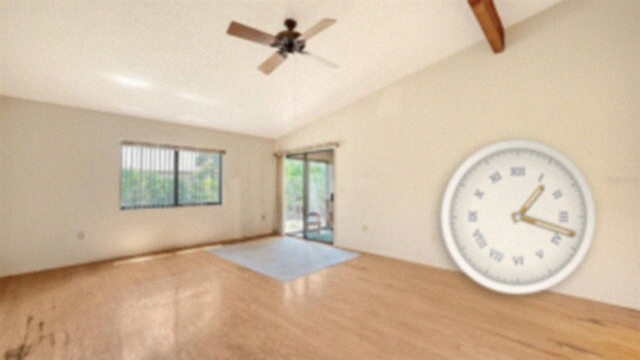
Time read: 1:18
